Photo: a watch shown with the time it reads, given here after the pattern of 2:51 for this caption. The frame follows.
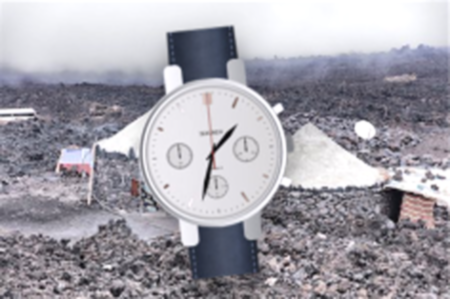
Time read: 1:33
